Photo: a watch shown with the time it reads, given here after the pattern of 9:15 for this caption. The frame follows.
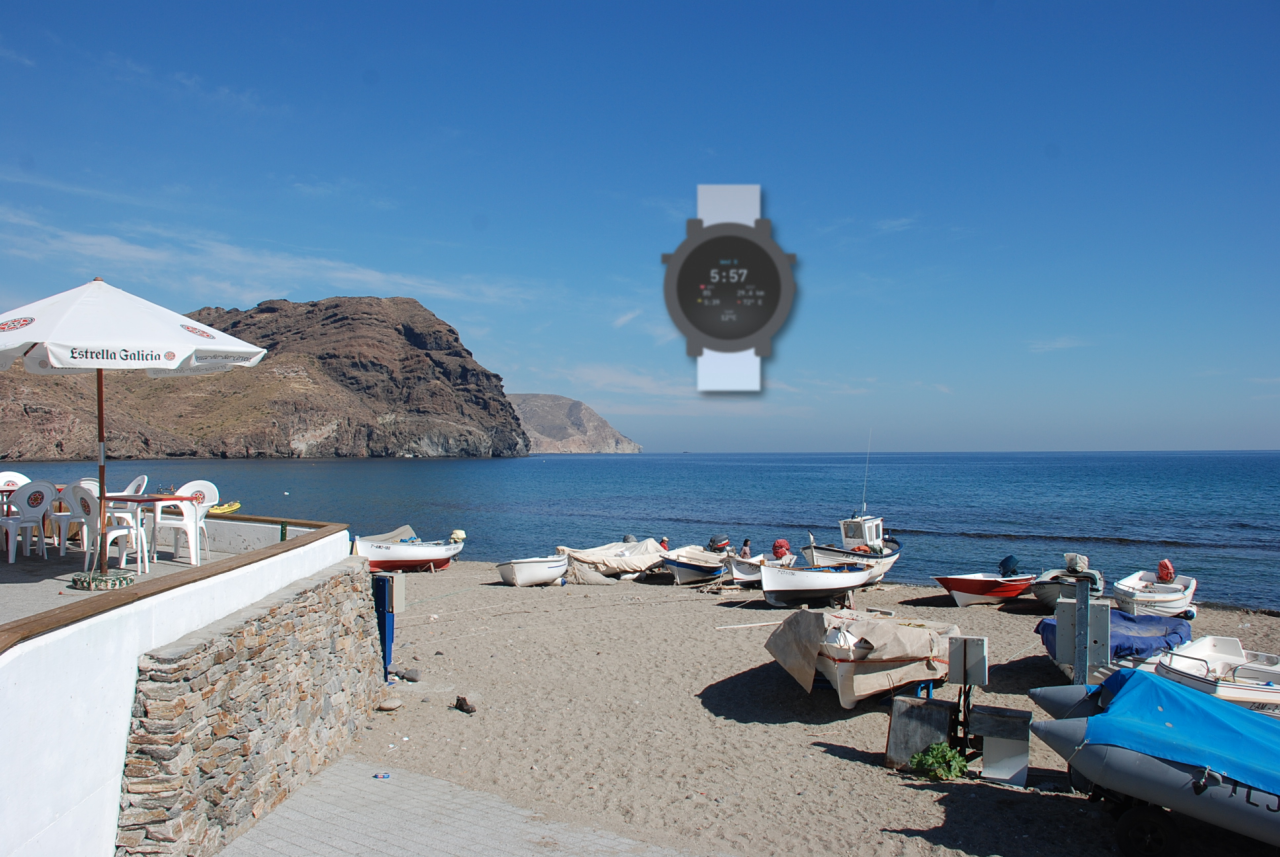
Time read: 5:57
